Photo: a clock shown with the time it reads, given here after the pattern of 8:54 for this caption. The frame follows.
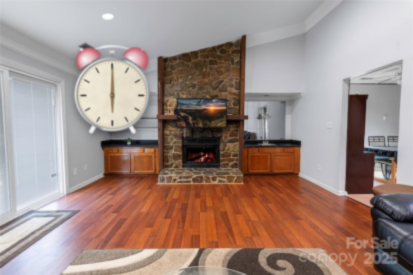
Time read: 6:00
